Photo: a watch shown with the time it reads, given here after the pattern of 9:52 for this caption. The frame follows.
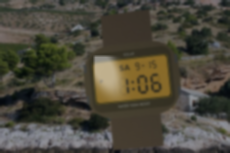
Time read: 1:06
